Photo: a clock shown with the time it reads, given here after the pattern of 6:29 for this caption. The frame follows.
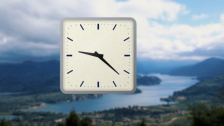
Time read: 9:22
